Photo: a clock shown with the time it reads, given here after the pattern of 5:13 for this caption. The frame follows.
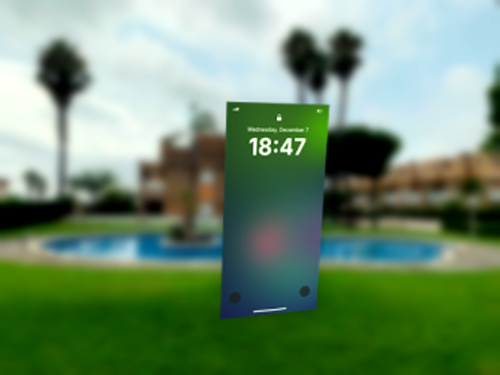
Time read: 18:47
